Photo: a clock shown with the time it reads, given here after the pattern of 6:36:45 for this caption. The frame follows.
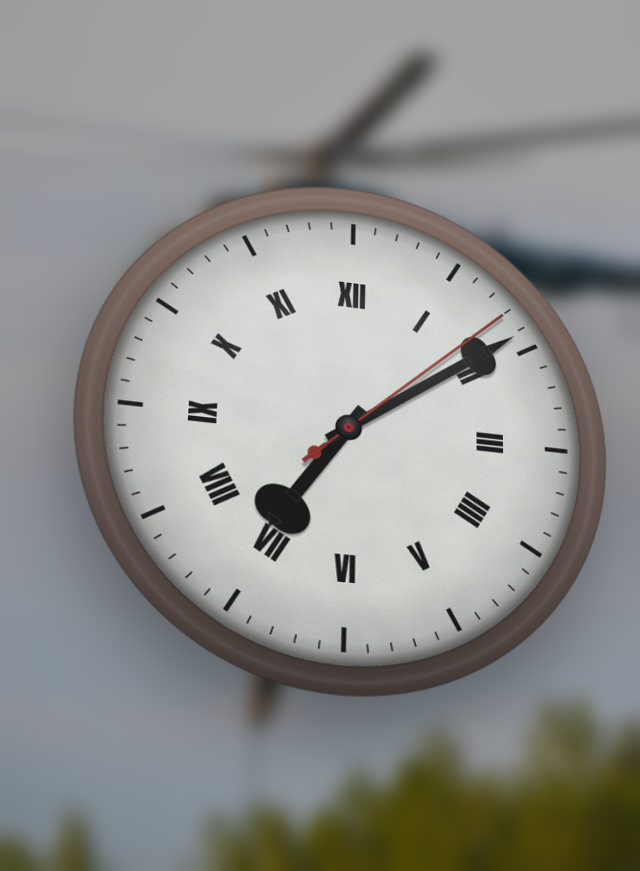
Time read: 7:09:08
